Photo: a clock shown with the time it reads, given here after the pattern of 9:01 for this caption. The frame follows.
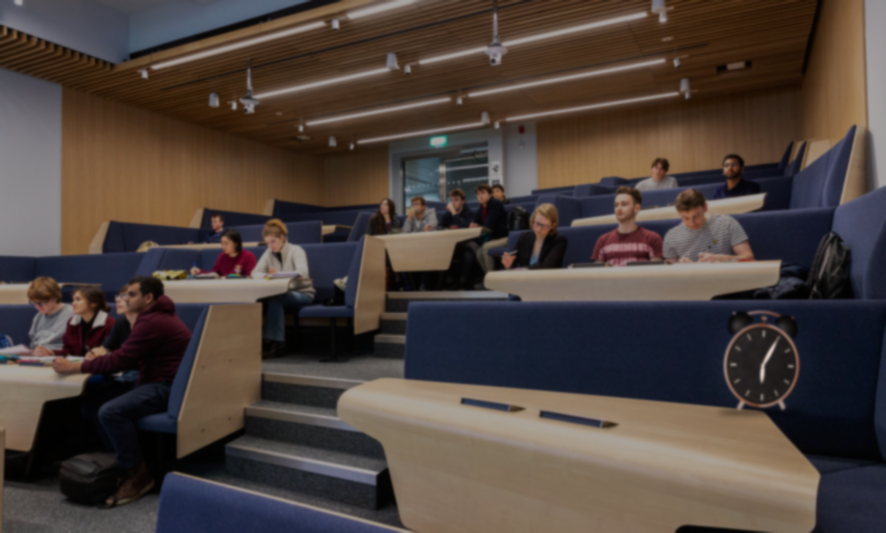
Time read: 6:05
